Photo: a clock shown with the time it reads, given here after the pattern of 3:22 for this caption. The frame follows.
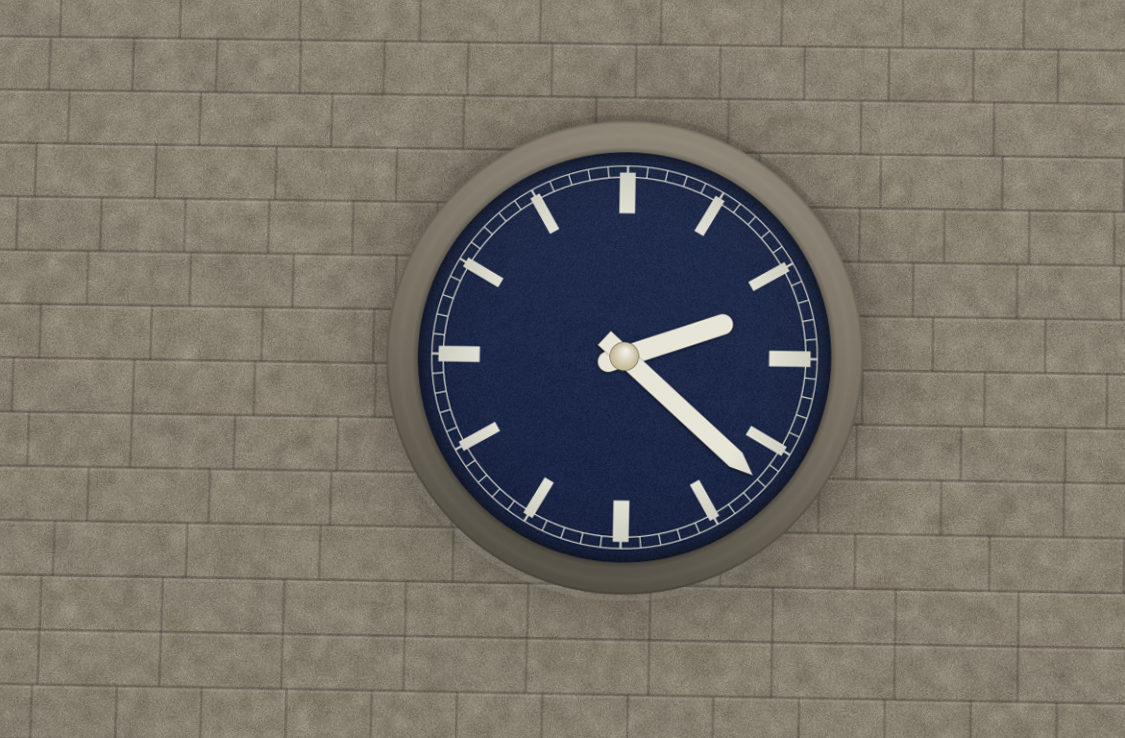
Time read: 2:22
